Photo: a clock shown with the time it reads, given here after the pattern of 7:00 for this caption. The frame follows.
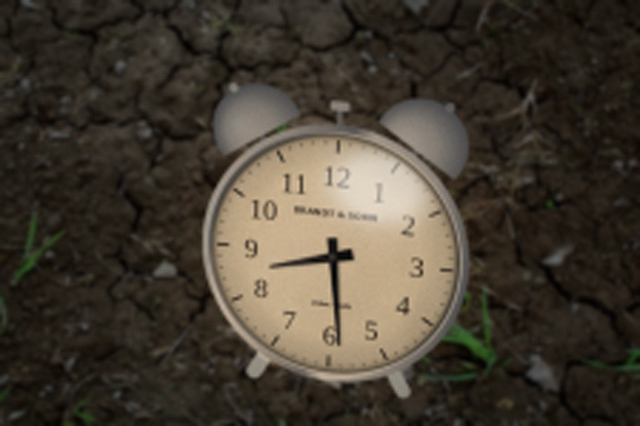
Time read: 8:29
